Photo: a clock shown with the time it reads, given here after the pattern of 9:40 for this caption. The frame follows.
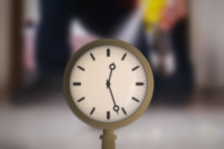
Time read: 12:27
